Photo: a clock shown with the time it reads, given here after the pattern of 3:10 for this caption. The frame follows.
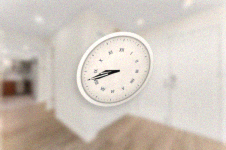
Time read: 8:42
